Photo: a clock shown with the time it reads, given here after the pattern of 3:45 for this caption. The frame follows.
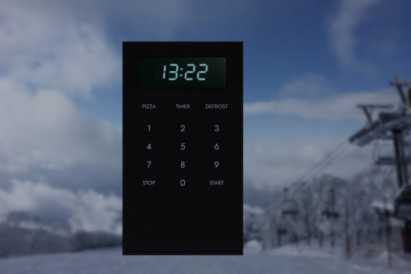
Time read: 13:22
